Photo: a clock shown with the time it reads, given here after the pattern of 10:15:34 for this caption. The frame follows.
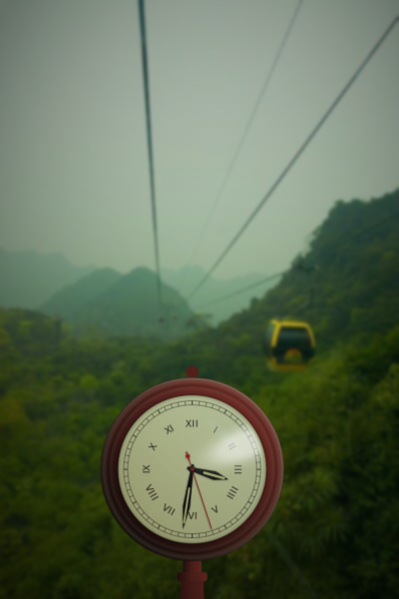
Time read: 3:31:27
